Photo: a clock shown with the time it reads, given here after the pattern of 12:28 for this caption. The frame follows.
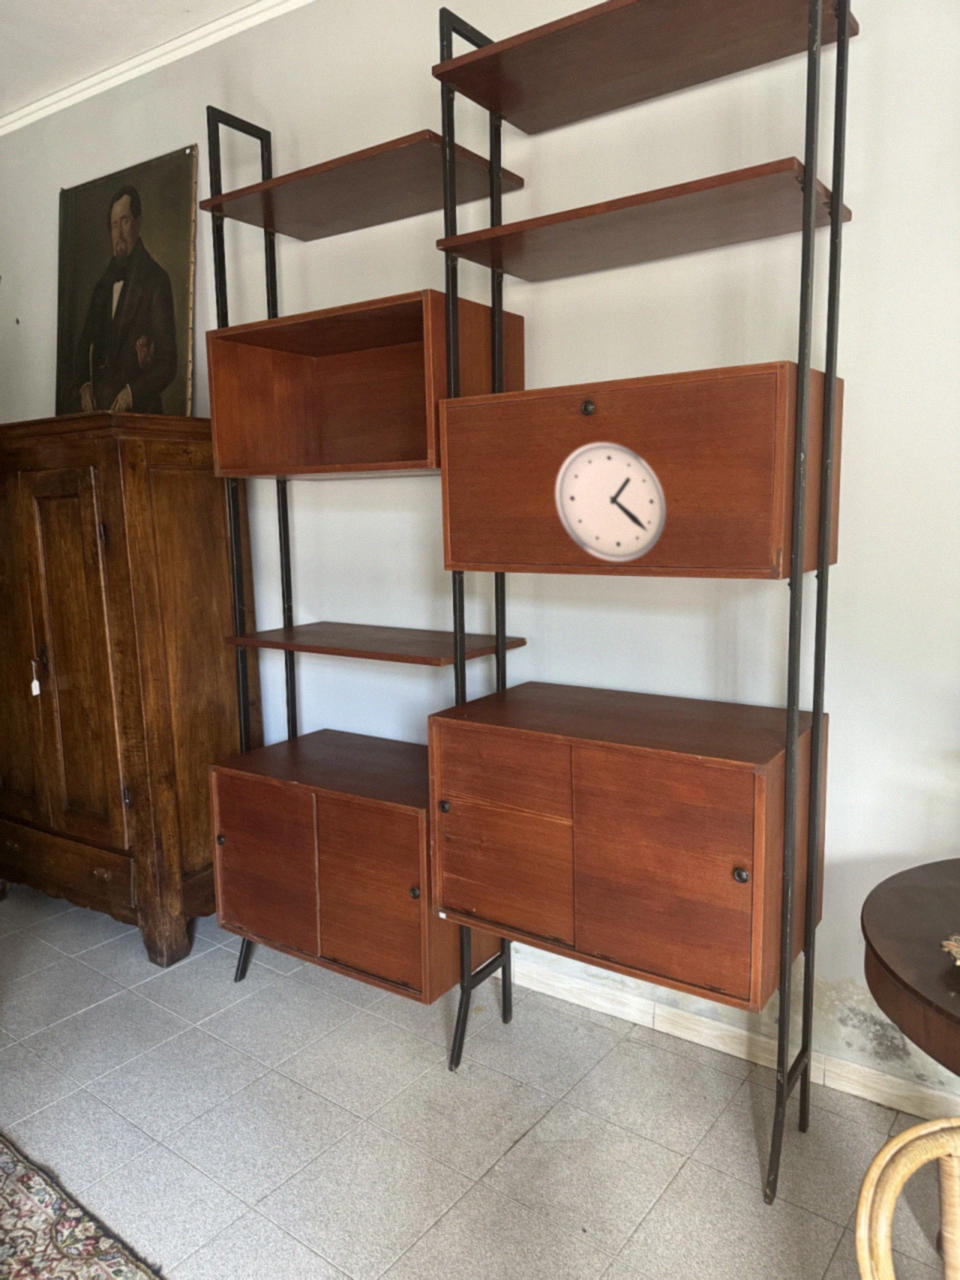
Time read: 1:22
